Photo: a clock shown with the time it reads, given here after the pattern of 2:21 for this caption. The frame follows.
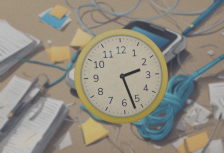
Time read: 2:27
